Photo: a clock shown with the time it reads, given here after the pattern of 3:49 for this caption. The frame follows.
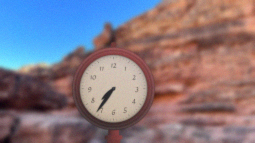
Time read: 7:36
